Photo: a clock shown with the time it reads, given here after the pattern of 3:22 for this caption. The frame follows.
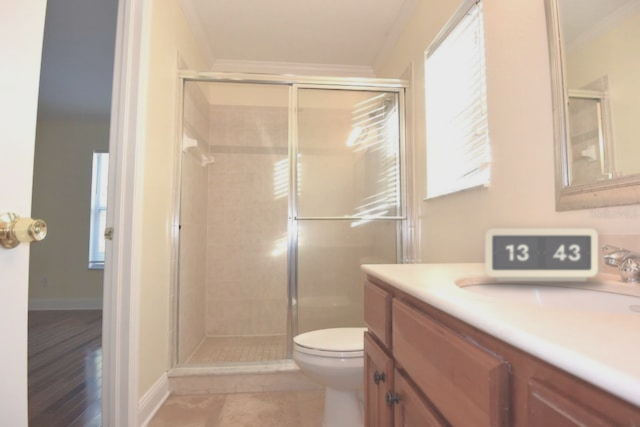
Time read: 13:43
